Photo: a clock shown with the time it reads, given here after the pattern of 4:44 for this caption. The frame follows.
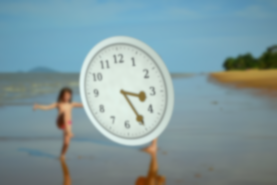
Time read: 3:25
